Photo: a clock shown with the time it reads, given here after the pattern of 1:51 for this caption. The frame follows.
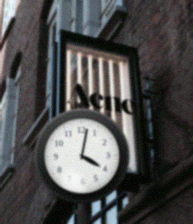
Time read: 4:02
